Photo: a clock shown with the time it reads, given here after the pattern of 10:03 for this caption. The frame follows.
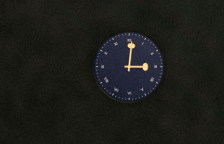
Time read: 3:01
